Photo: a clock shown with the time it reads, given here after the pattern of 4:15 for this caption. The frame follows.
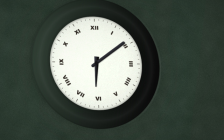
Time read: 6:09
